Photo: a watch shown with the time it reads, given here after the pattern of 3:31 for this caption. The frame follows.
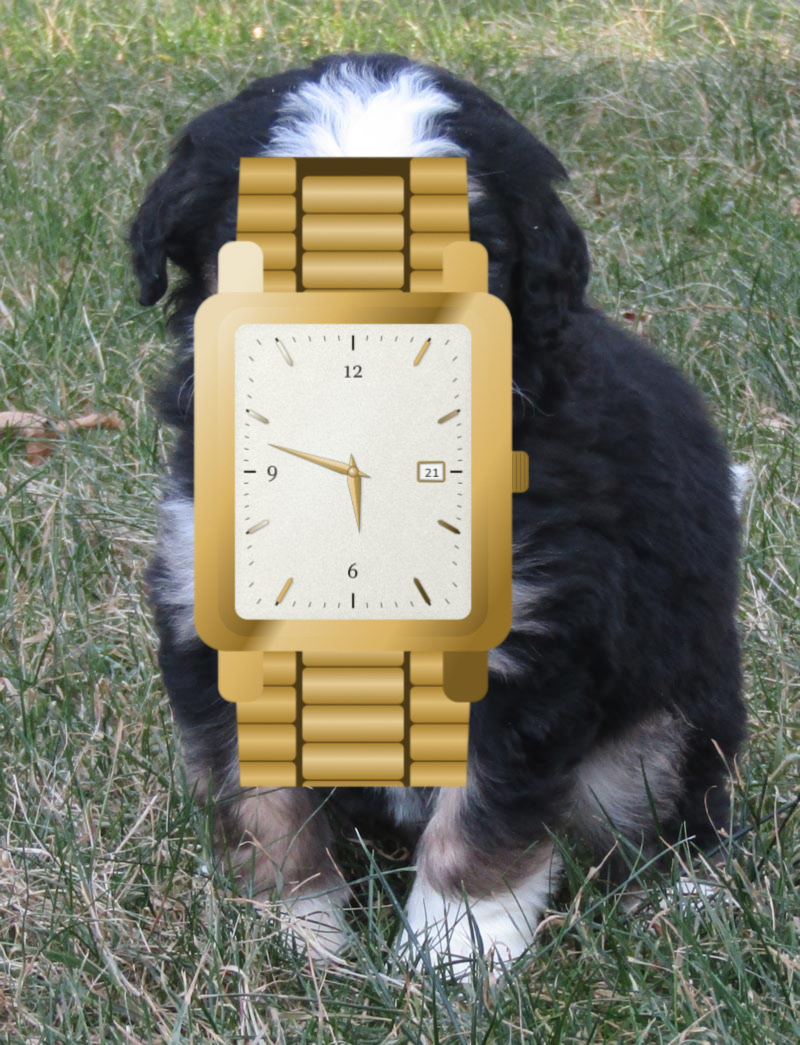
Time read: 5:48
